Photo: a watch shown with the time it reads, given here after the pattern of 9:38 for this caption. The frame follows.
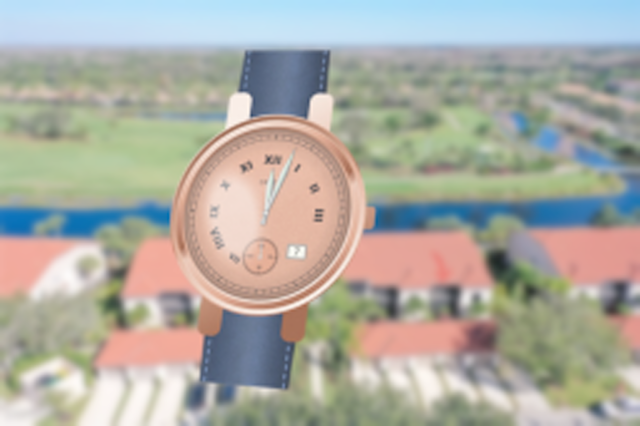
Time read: 12:03
